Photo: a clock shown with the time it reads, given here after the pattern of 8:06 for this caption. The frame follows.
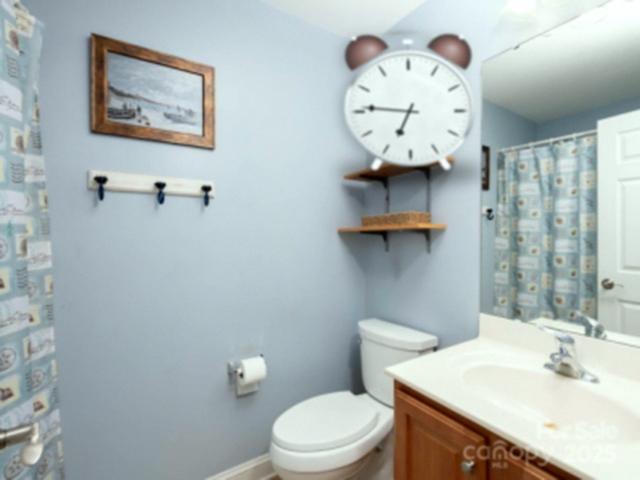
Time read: 6:46
